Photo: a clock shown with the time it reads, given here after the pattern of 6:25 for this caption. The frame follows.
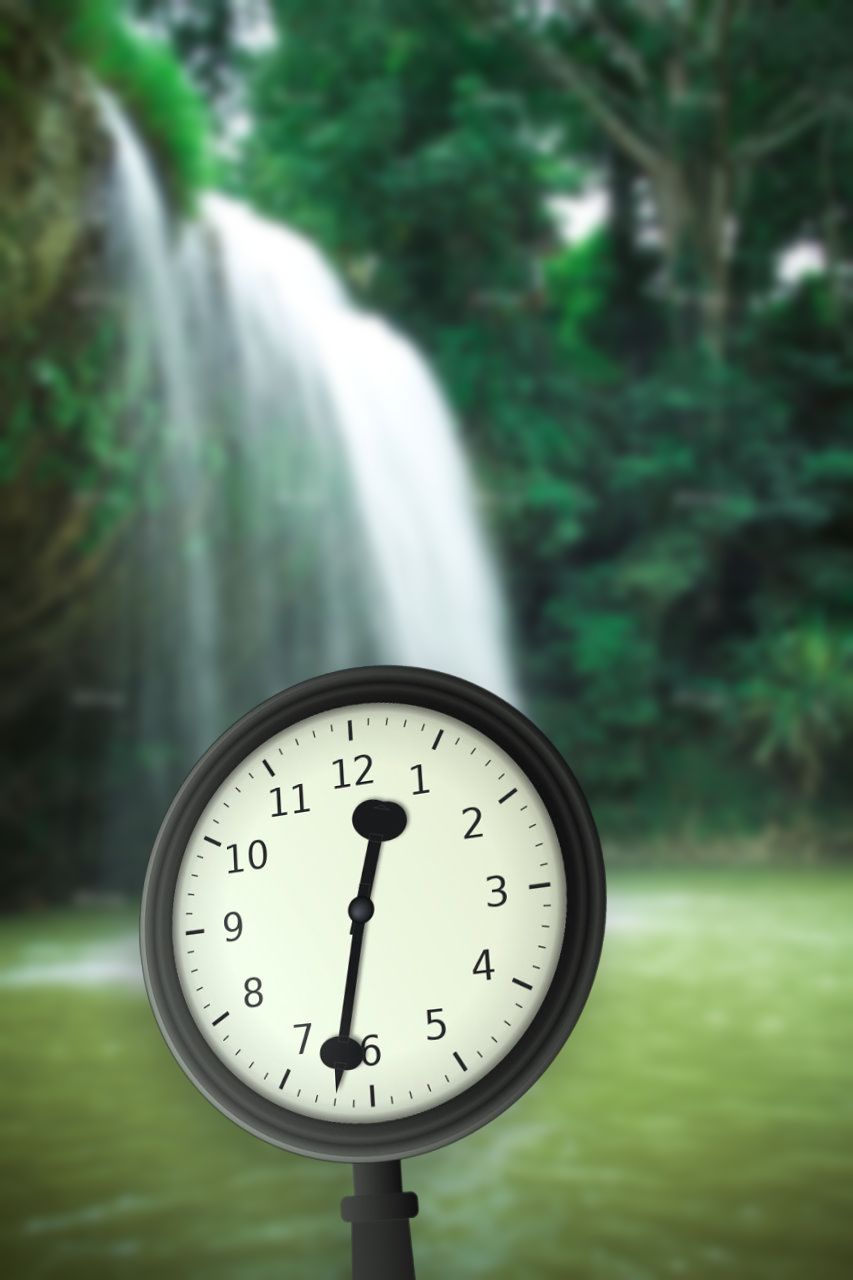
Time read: 12:32
